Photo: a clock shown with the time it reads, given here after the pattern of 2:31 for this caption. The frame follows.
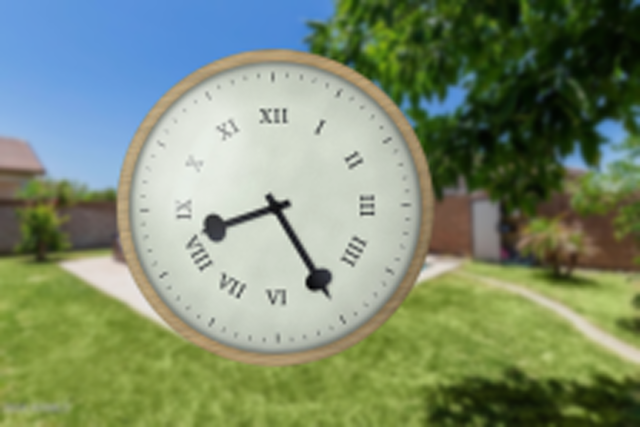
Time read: 8:25
